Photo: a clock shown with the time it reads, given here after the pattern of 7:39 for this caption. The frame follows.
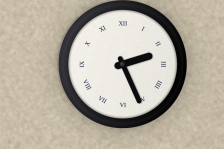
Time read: 2:26
